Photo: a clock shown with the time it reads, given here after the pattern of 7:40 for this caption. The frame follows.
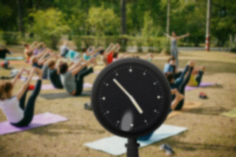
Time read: 4:53
